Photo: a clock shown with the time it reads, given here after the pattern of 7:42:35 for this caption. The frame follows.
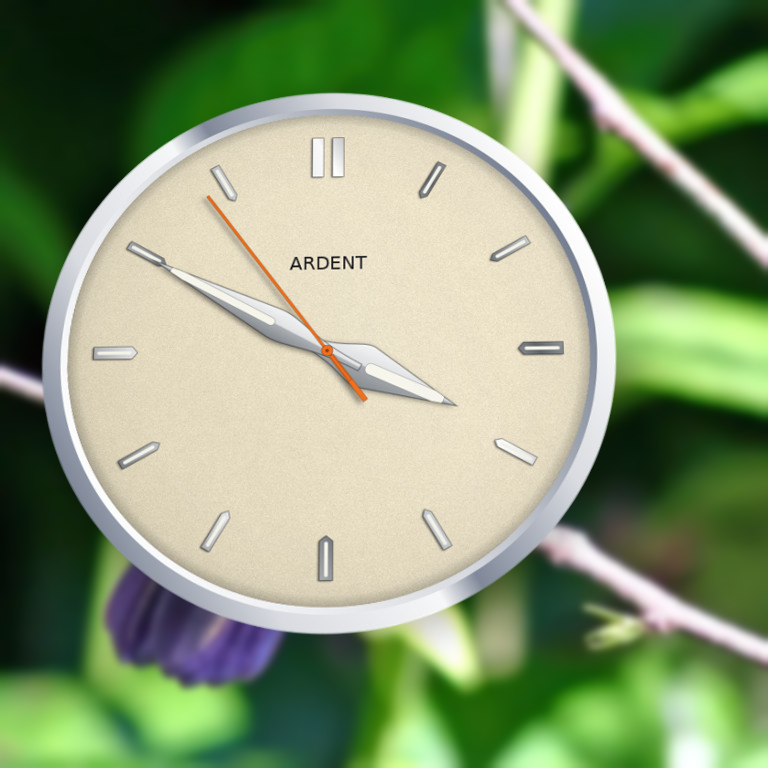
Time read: 3:49:54
